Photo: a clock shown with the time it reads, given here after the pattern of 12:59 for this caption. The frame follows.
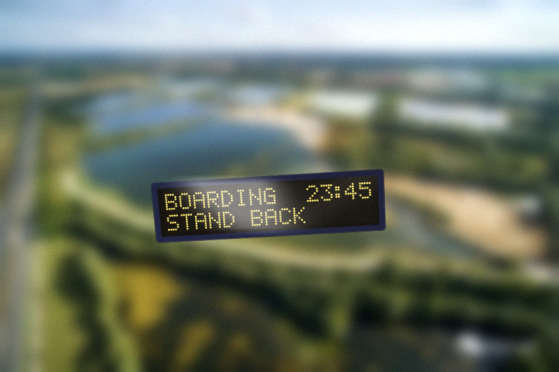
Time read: 23:45
